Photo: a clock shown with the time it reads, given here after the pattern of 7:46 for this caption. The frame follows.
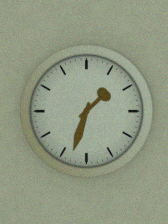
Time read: 1:33
